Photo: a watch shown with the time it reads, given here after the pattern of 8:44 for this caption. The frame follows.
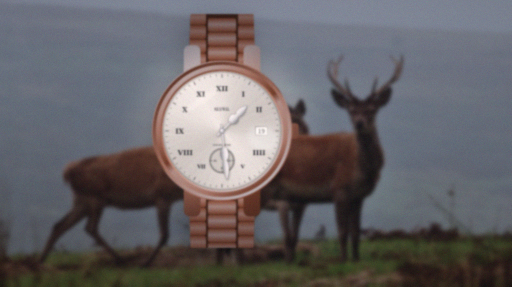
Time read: 1:29
